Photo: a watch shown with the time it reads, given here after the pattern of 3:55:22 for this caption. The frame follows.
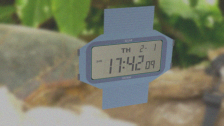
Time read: 17:42:09
